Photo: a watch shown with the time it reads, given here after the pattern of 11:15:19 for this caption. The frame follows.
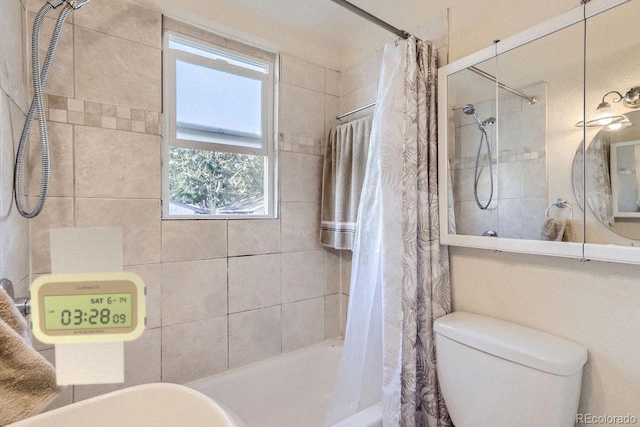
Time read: 3:28:09
